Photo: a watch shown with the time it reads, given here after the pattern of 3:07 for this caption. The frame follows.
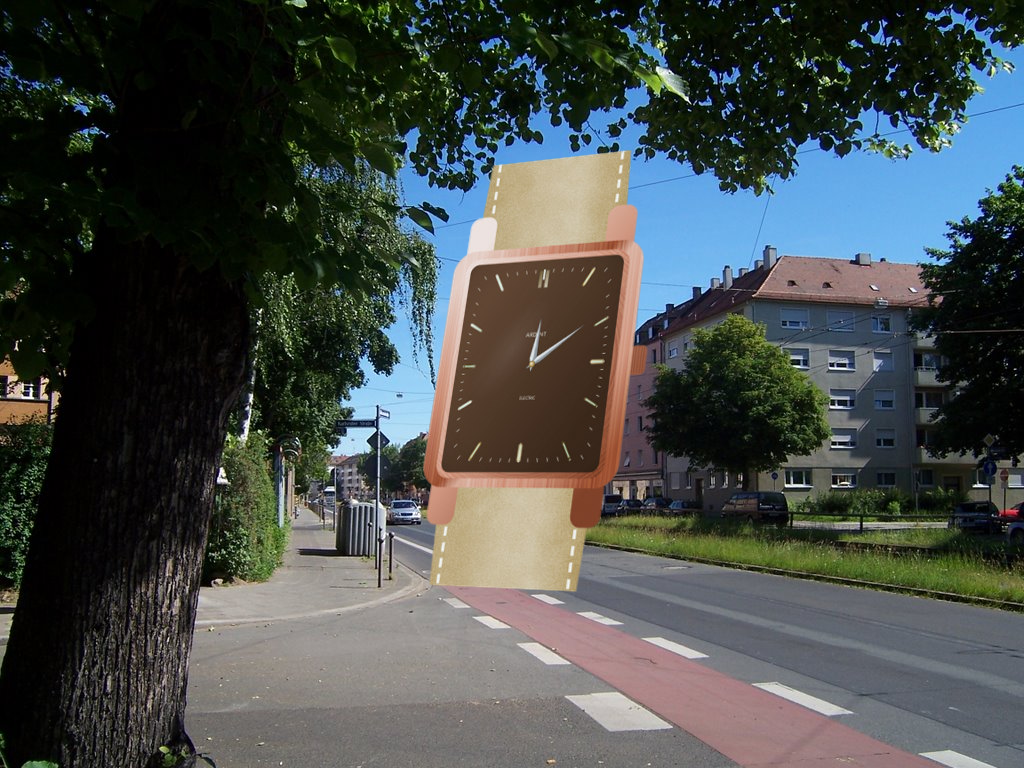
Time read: 12:09
